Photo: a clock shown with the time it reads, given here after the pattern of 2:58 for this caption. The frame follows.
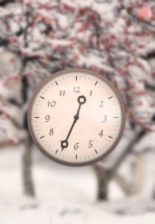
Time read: 12:34
